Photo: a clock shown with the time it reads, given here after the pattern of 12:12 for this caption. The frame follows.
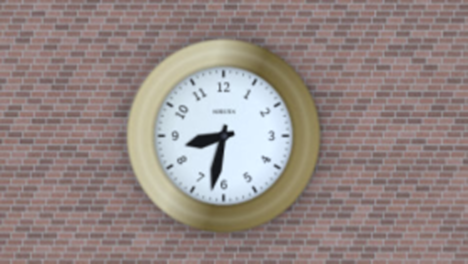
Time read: 8:32
